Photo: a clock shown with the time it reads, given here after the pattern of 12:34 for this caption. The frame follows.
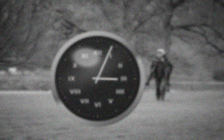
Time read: 3:04
